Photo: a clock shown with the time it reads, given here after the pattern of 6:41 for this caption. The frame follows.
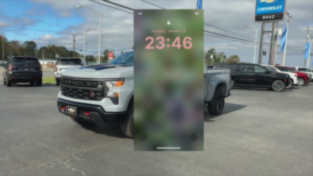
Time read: 23:46
